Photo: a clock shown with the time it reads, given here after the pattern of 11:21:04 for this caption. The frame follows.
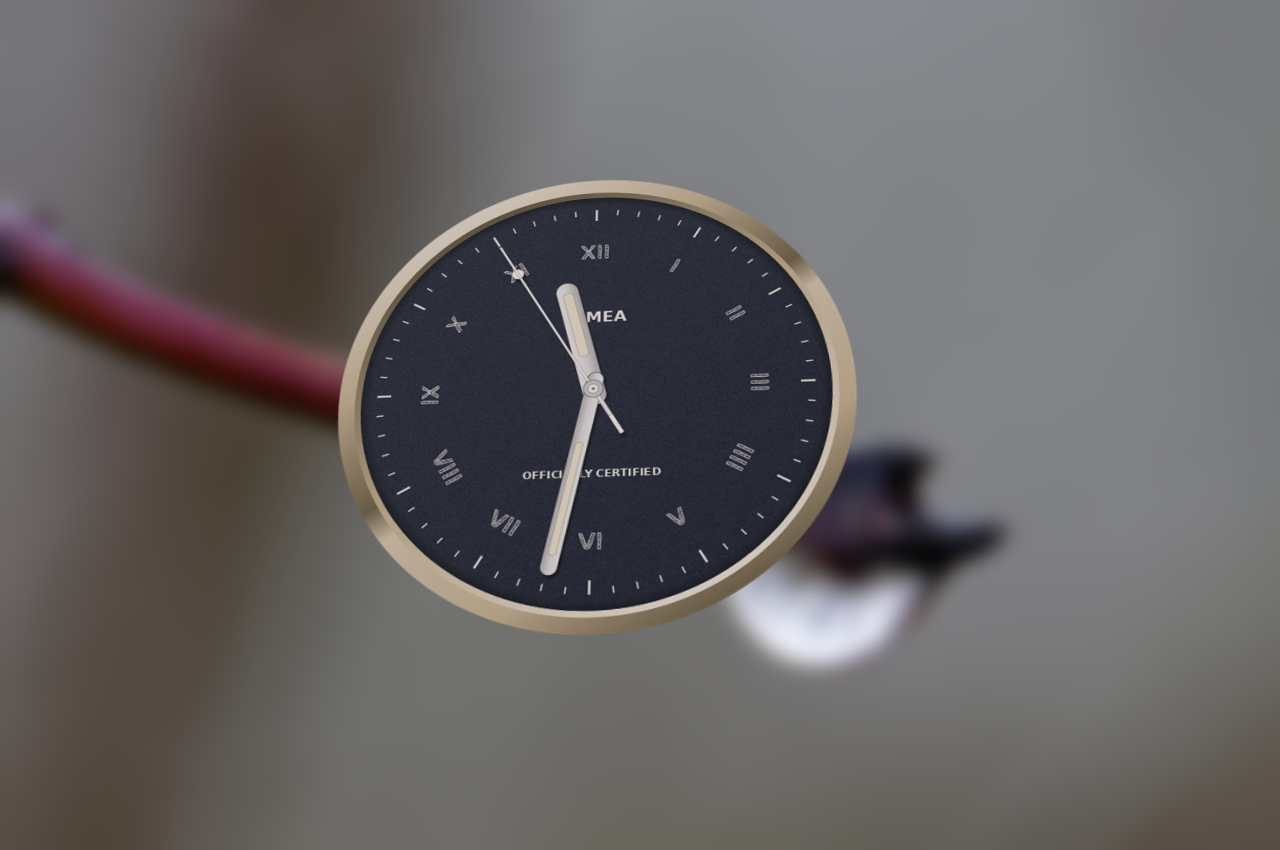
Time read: 11:31:55
